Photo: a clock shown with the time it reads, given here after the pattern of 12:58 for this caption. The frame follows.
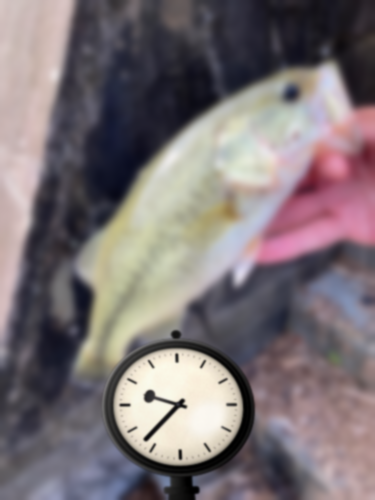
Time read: 9:37
